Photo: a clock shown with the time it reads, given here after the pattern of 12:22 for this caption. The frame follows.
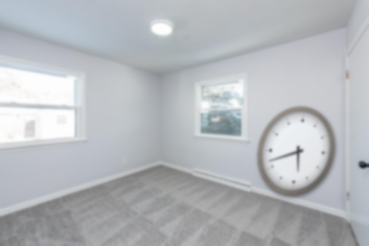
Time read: 5:42
